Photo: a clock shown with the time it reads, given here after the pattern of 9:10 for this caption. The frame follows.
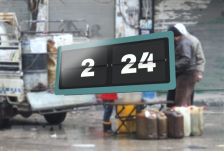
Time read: 2:24
